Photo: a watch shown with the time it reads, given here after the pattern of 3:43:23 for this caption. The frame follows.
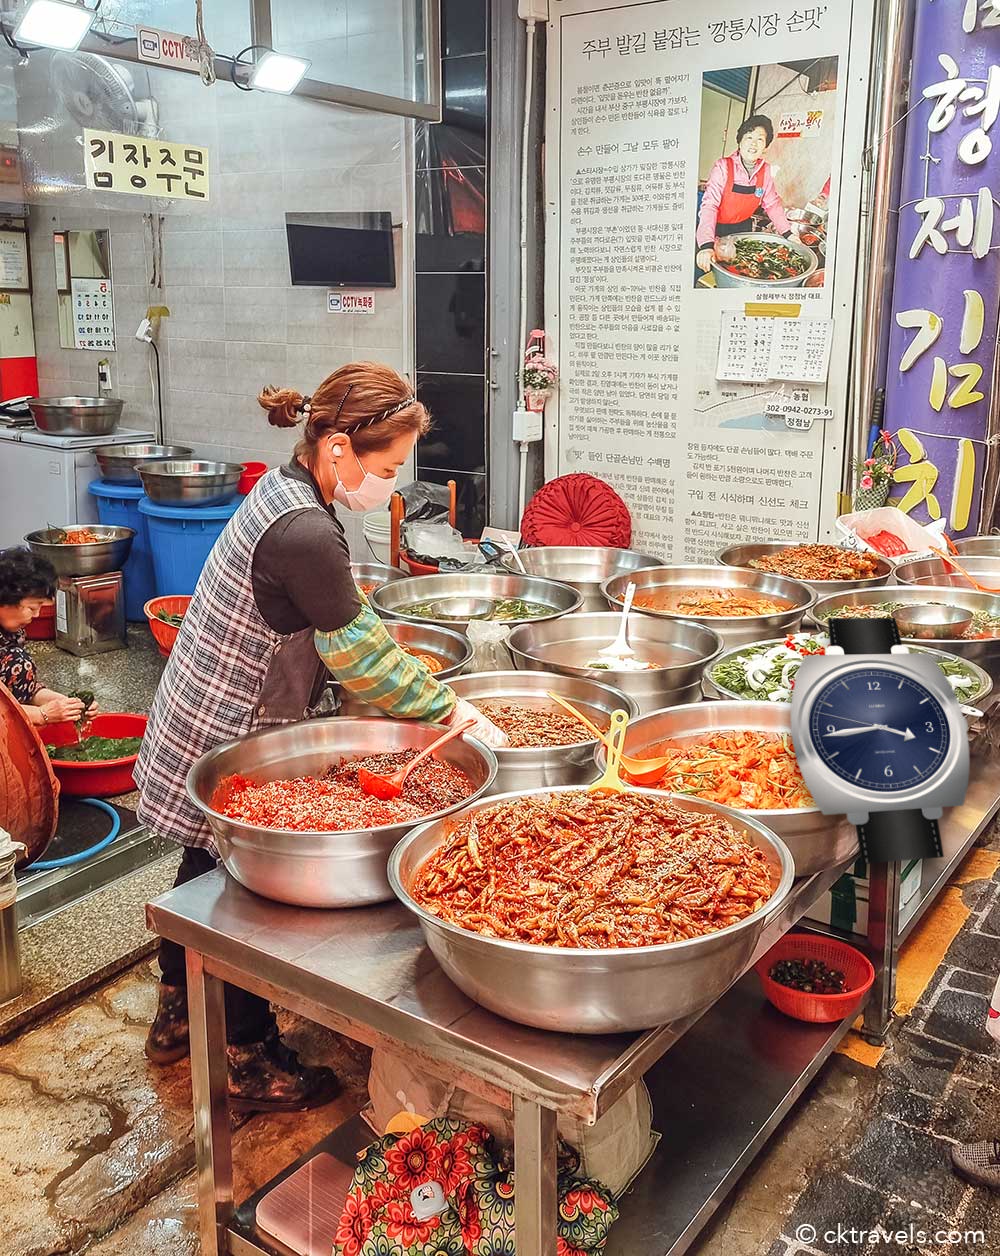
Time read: 3:43:48
